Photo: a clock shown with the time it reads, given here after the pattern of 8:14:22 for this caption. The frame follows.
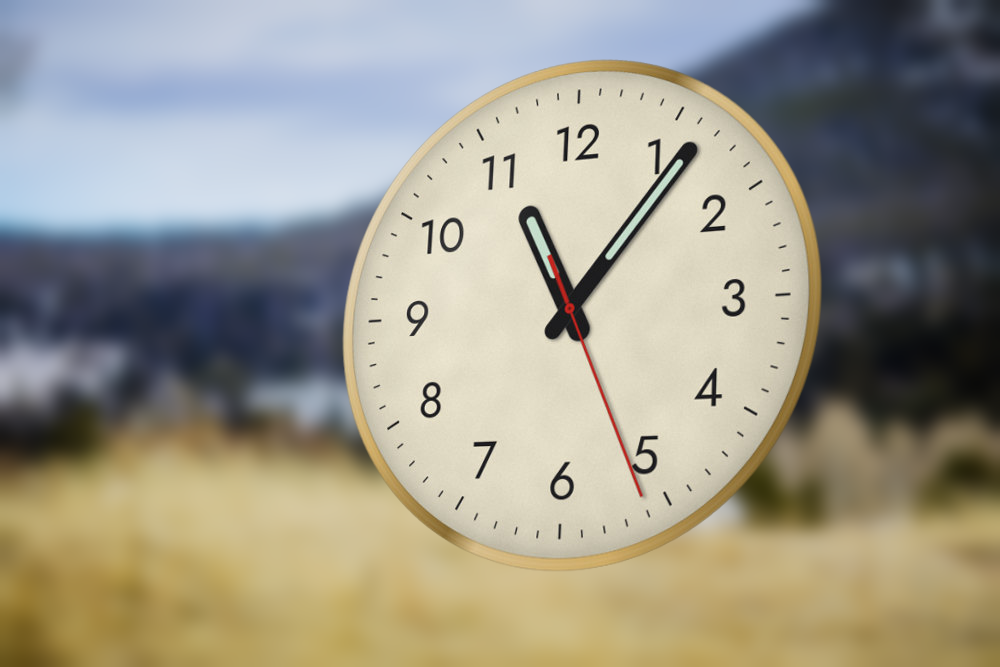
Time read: 11:06:26
